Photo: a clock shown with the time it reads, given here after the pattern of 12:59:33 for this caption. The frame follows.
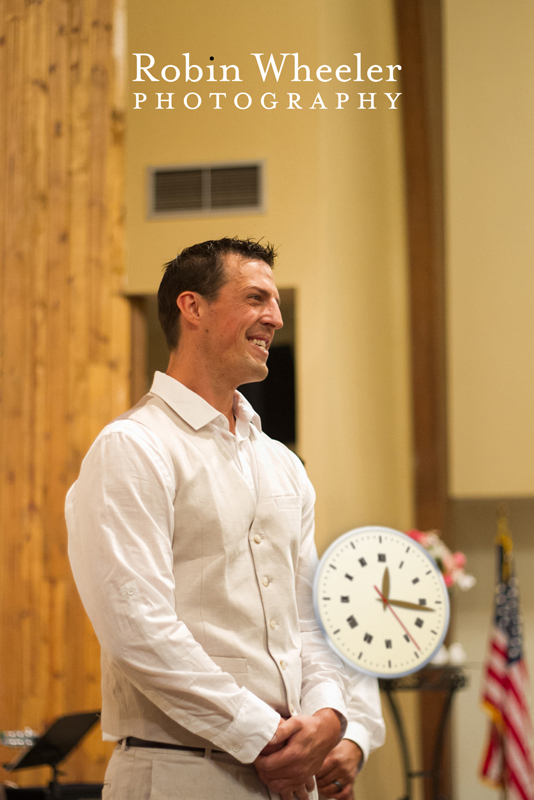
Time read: 12:16:24
